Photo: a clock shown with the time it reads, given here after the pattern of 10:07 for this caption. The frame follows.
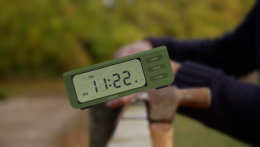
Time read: 11:22
